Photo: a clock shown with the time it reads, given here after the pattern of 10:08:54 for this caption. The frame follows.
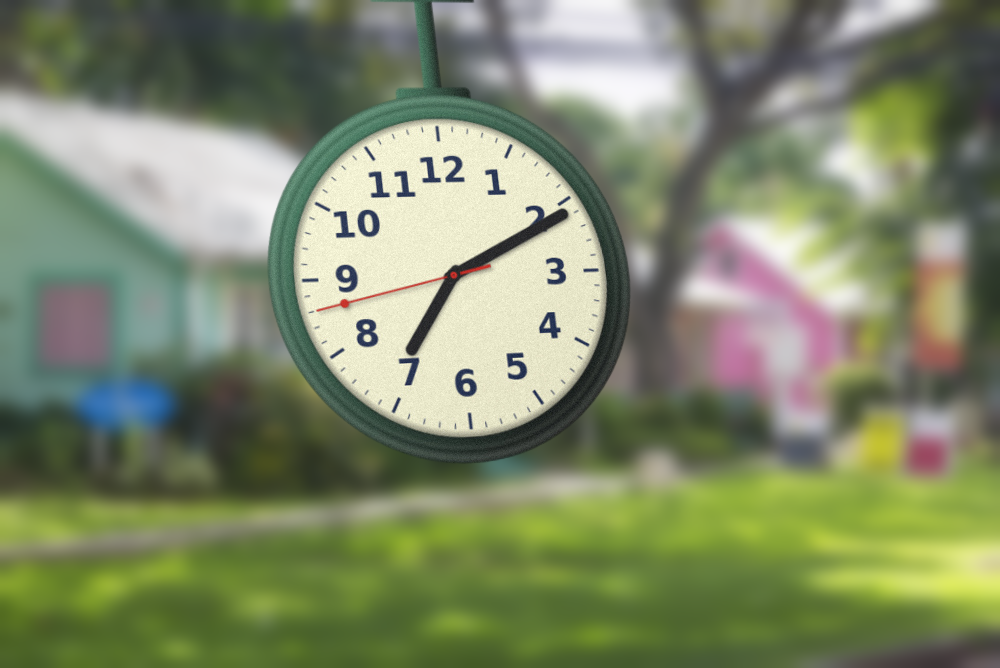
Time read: 7:10:43
